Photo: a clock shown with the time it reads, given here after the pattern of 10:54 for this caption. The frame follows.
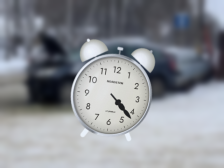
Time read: 4:22
